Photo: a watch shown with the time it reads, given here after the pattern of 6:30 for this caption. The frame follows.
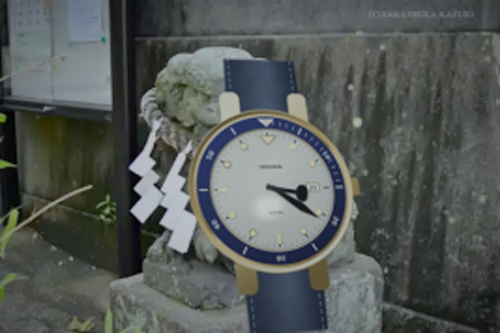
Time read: 3:21
